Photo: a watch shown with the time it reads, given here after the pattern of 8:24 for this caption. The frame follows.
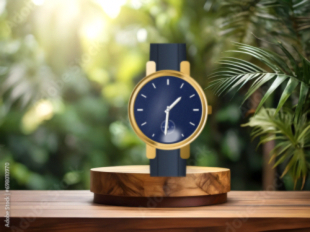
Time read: 1:31
